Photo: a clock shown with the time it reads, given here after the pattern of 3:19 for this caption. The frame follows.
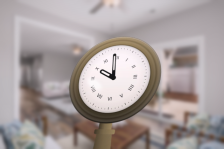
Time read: 9:59
